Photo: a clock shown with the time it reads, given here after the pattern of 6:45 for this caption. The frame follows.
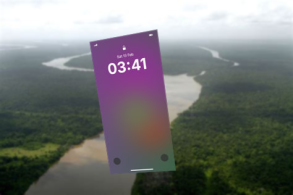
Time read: 3:41
